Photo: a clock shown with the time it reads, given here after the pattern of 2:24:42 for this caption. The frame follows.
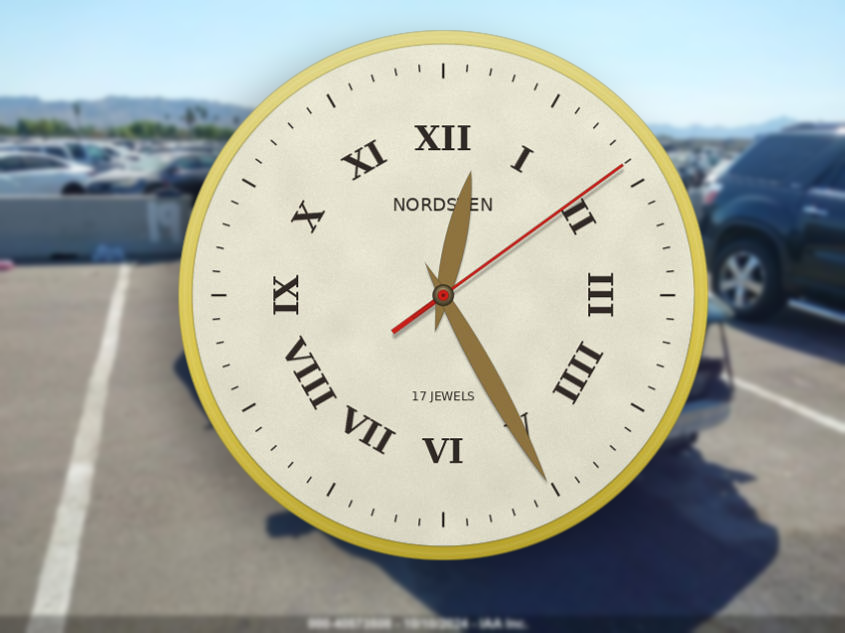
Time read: 12:25:09
